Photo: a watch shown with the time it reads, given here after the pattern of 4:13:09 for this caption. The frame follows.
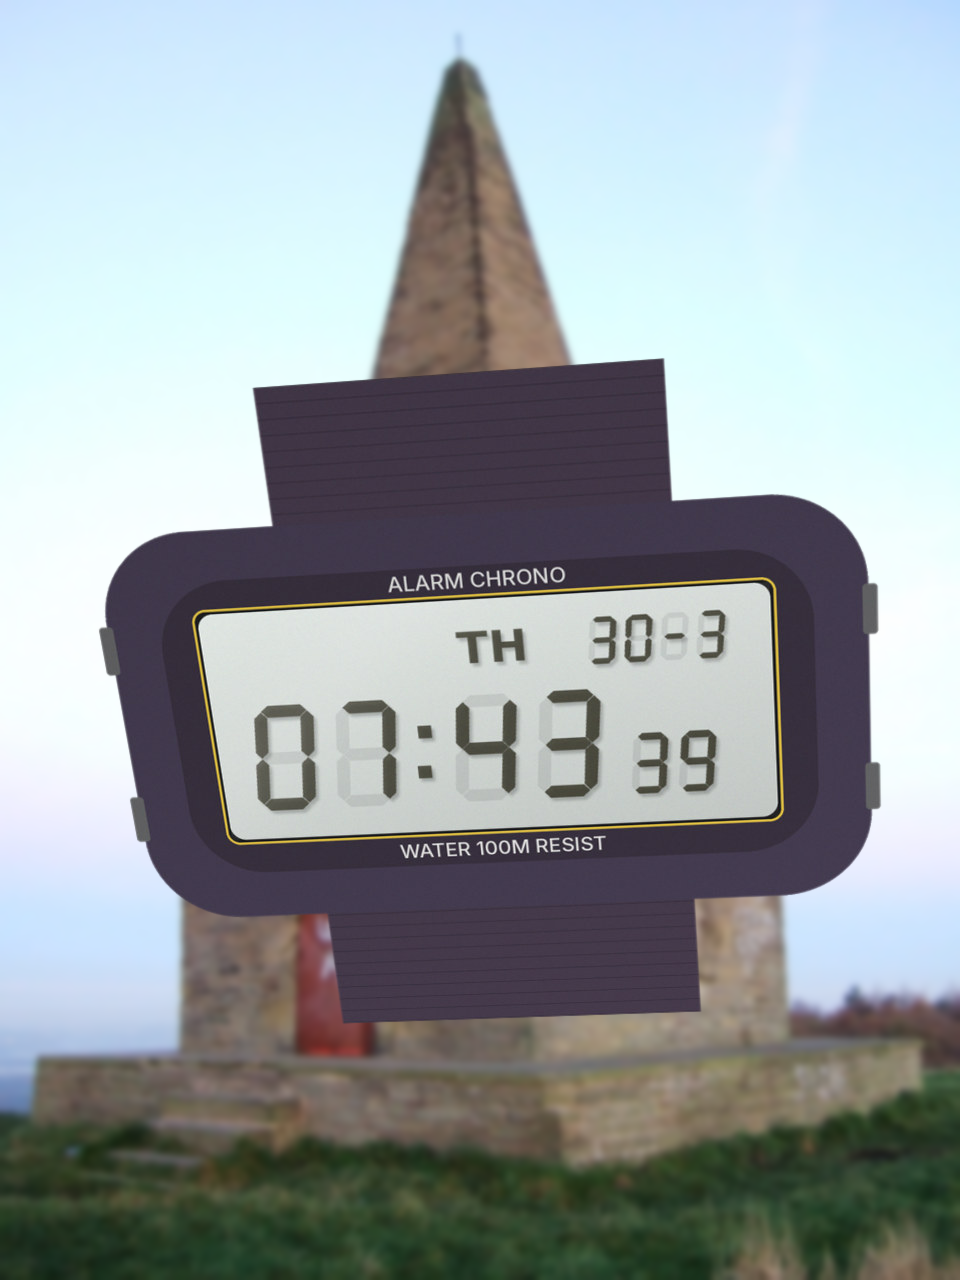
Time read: 7:43:39
